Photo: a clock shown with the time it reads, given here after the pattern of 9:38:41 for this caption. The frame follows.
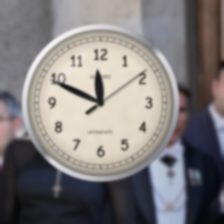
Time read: 11:49:09
